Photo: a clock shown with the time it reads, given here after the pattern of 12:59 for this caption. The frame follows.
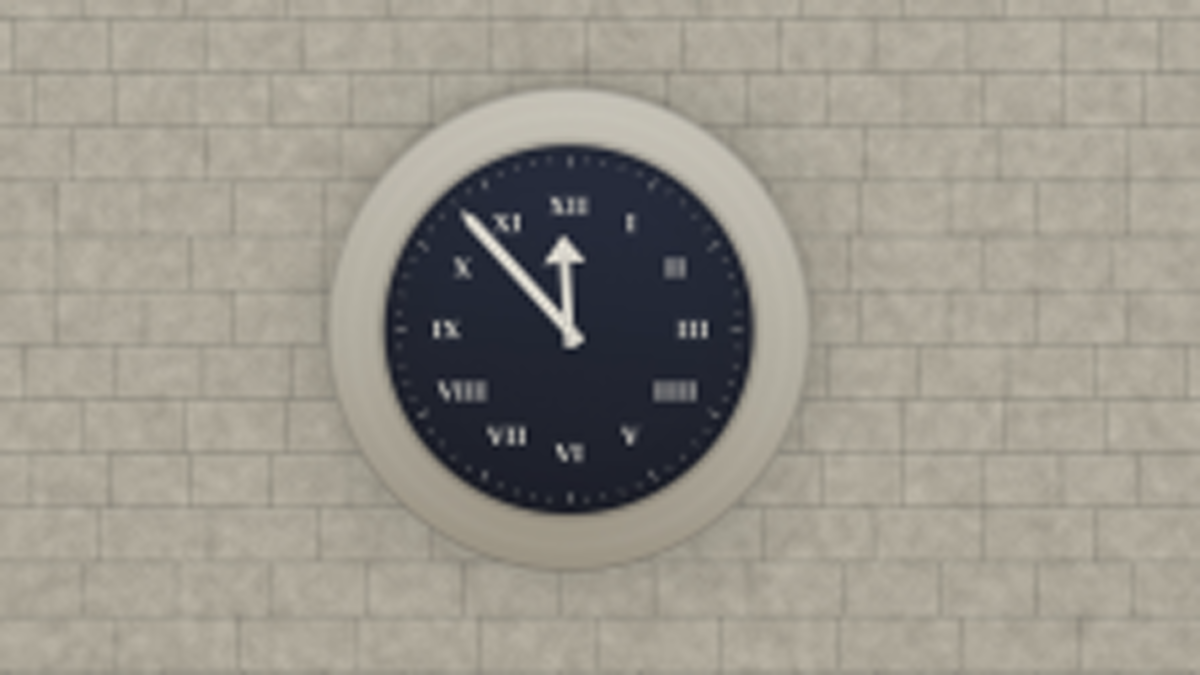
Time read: 11:53
